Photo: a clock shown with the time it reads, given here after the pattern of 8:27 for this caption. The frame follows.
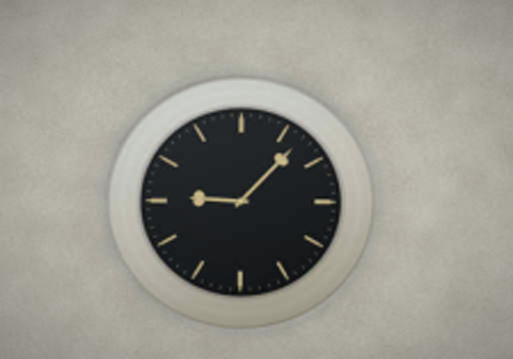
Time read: 9:07
